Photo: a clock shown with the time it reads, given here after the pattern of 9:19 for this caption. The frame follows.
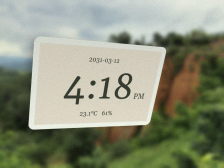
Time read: 4:18
